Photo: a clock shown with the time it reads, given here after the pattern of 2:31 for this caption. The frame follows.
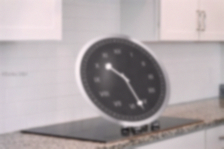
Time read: 10:27
